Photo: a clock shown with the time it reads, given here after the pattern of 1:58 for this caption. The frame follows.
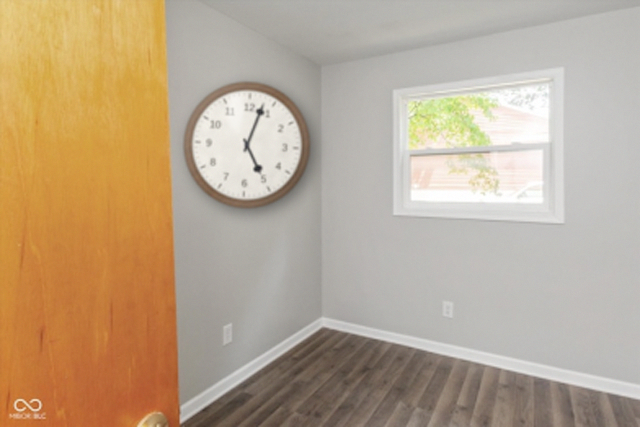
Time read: 5:03
